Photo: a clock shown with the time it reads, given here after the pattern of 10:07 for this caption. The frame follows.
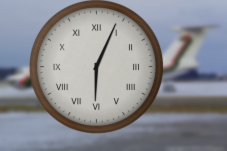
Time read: 6:04
